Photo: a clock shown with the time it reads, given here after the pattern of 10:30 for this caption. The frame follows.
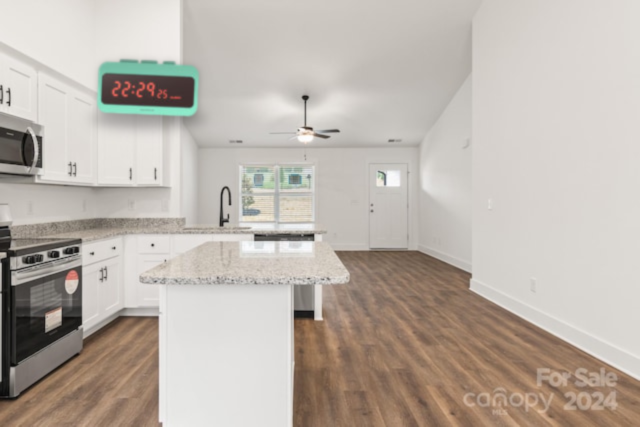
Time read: 22:29
